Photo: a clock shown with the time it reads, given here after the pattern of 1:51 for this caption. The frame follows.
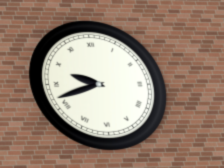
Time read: 9:42
